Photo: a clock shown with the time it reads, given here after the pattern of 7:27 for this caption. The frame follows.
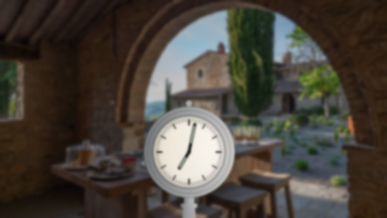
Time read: 7:02
